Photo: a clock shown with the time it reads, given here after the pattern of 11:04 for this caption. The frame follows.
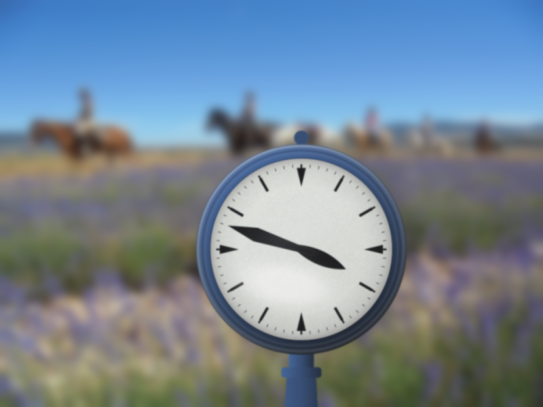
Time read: 3:48
